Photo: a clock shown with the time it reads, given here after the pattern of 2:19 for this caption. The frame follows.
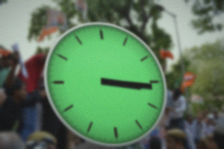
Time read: 3:16
